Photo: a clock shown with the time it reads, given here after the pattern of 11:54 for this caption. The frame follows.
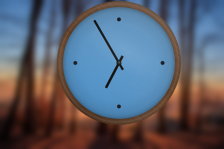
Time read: 6:55
